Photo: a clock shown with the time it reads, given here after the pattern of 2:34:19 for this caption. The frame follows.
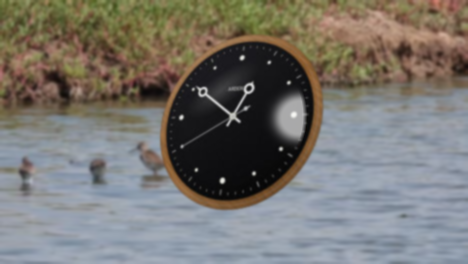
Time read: 12:50:40
